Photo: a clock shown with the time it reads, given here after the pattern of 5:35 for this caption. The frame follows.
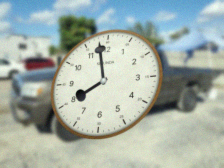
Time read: 7:58
